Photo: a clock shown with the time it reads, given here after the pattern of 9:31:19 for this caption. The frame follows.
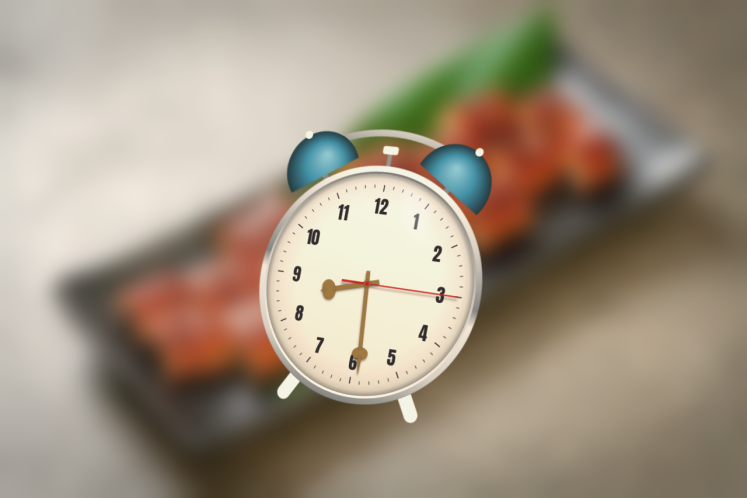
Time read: 8:29:15
